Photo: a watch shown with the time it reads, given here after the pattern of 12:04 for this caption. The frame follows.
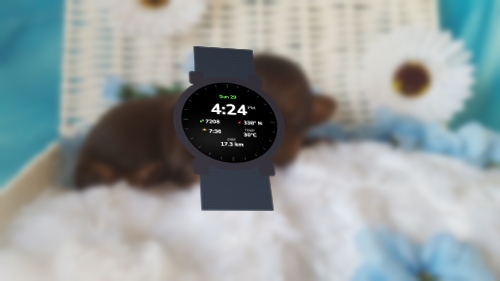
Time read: 4:24
